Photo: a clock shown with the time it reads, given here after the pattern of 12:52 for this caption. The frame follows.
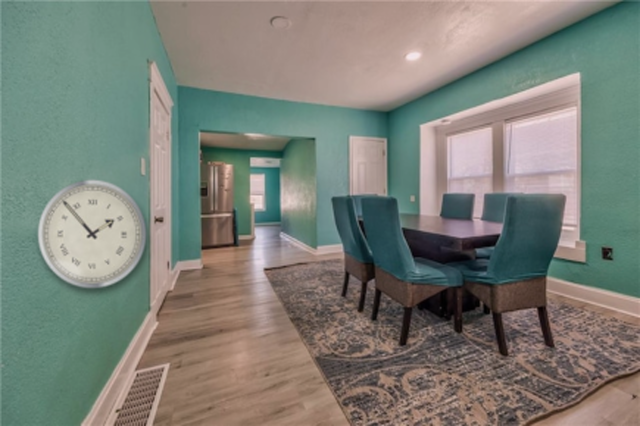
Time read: 1:53
